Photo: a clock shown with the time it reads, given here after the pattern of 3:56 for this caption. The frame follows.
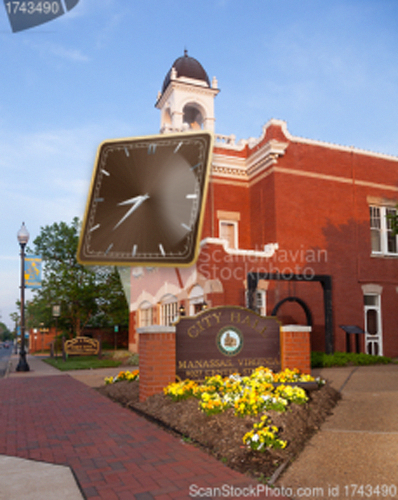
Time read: 8:37
